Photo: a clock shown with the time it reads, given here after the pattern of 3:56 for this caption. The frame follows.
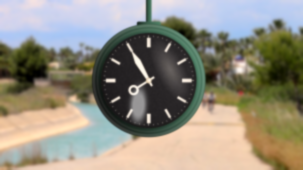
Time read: 7:55
